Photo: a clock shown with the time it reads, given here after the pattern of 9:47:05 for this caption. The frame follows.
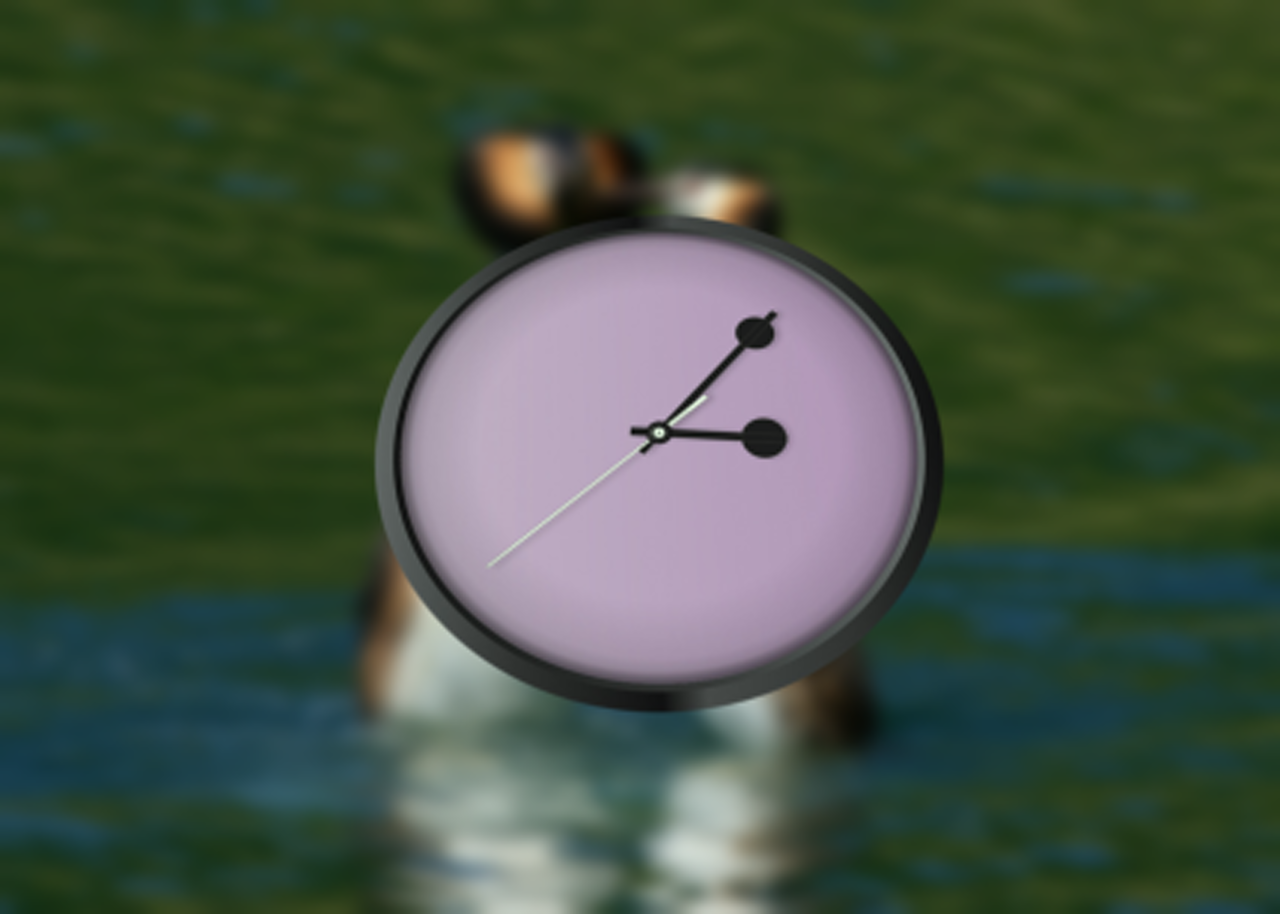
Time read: 3:06:38
